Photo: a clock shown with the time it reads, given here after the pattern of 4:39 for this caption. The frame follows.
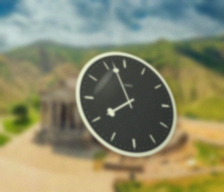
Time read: 7:57
